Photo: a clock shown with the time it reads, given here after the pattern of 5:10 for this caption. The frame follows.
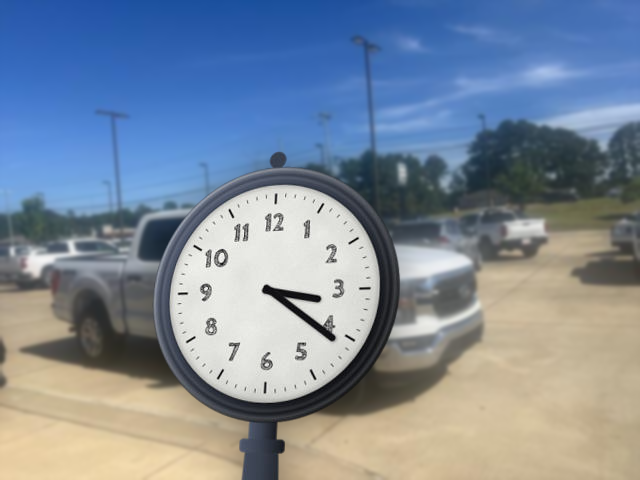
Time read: 3:21
